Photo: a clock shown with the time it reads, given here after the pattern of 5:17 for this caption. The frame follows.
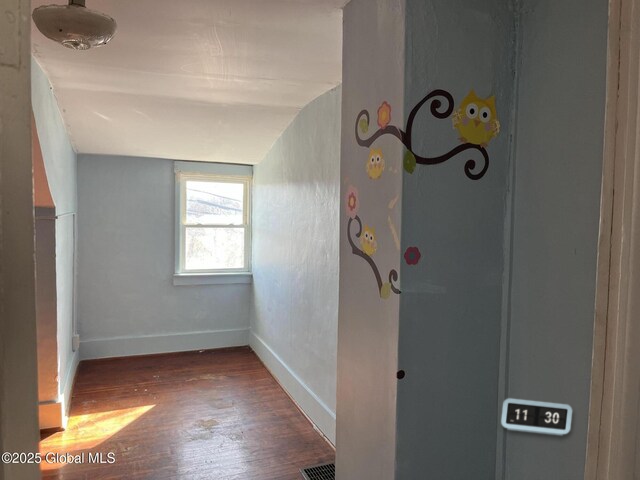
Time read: 11:30
